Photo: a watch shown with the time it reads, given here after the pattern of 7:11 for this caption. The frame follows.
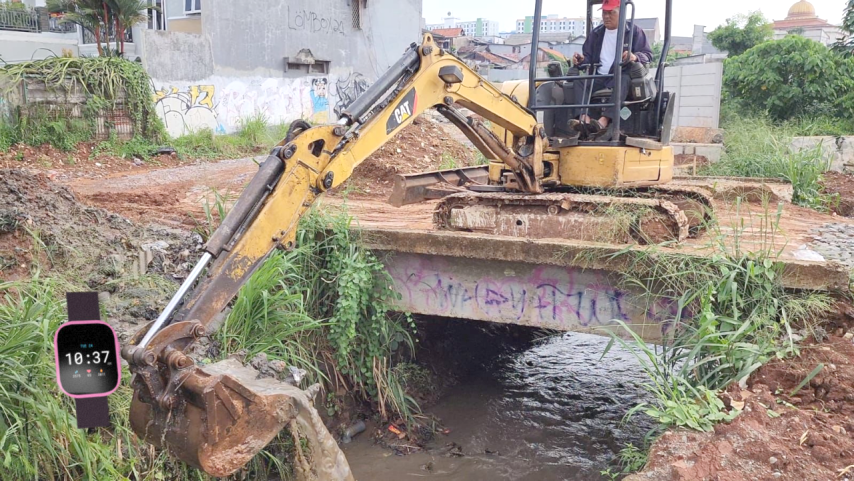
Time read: 10:37
